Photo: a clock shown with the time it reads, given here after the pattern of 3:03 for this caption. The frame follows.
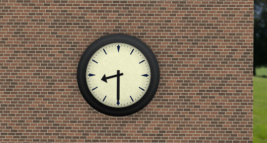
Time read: 8:30
